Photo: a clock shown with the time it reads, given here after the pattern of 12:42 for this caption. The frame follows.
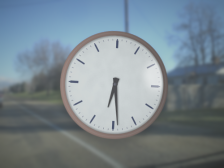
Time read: 6:29
